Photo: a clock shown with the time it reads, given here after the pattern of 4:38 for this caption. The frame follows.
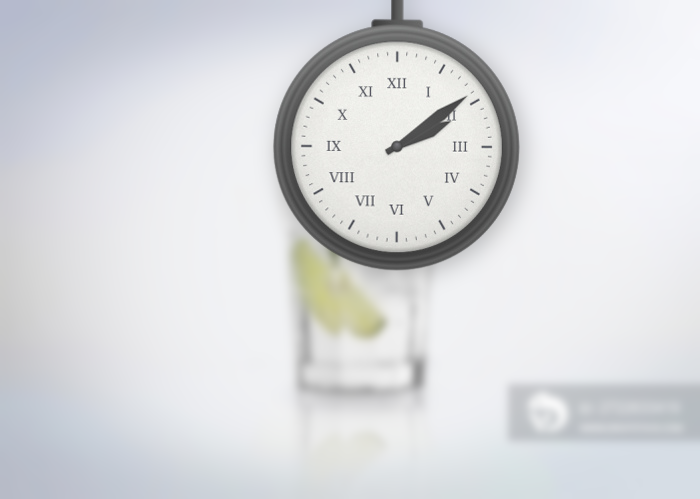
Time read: 2:09
